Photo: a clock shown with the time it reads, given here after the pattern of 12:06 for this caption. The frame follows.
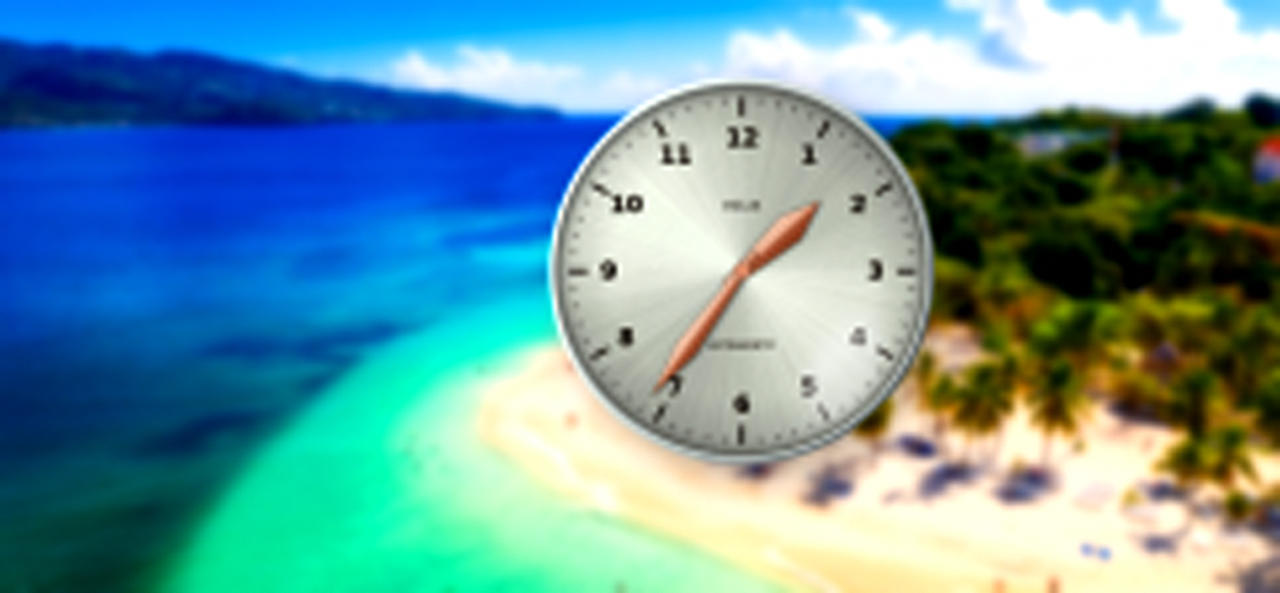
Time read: 1:36
